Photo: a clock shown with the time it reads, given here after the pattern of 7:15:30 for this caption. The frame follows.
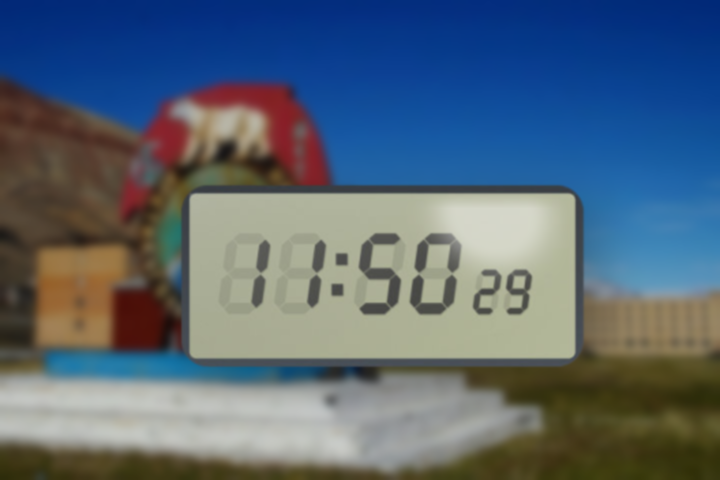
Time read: 11:50:29
